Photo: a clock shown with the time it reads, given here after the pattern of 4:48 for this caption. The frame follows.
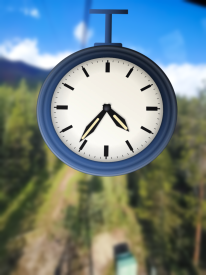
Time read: 4:36
